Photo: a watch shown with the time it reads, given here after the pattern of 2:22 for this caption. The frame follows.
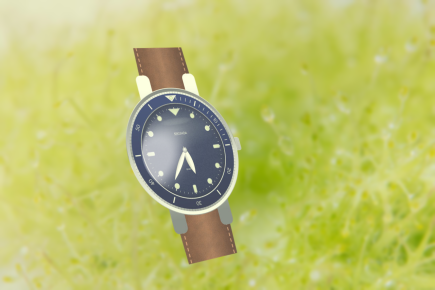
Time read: 5:36
